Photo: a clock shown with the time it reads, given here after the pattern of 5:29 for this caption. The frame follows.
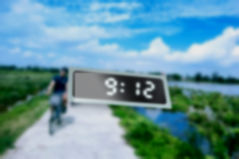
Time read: 9:12
